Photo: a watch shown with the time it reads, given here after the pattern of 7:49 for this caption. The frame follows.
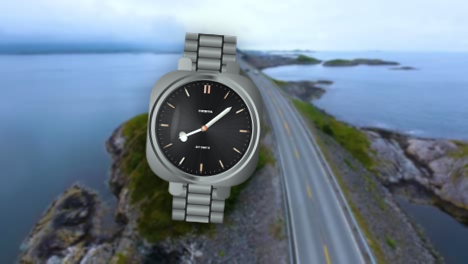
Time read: 8:08
